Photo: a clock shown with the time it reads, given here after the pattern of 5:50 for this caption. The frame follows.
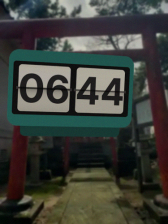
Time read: 6:44
